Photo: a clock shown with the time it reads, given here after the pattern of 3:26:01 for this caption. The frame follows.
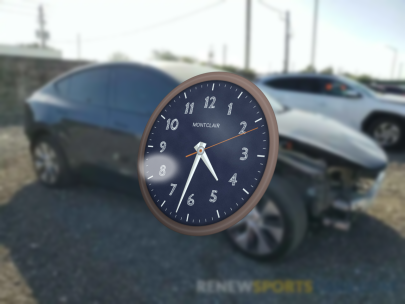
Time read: 4:32:11
